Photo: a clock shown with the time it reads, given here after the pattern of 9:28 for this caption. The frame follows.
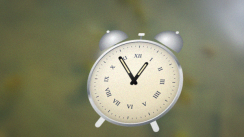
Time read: 12:54
